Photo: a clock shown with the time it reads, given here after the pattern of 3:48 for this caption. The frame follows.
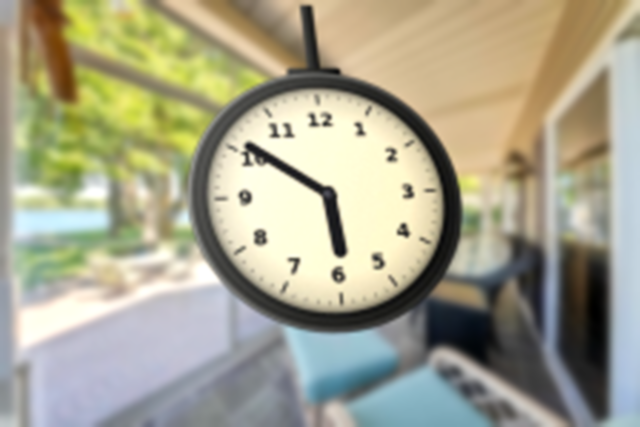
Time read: 5:51
